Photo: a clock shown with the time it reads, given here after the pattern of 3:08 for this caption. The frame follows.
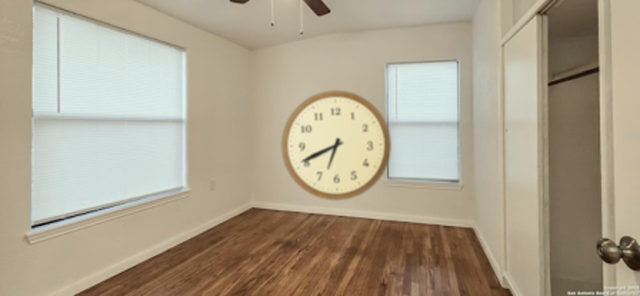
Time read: 6:41
